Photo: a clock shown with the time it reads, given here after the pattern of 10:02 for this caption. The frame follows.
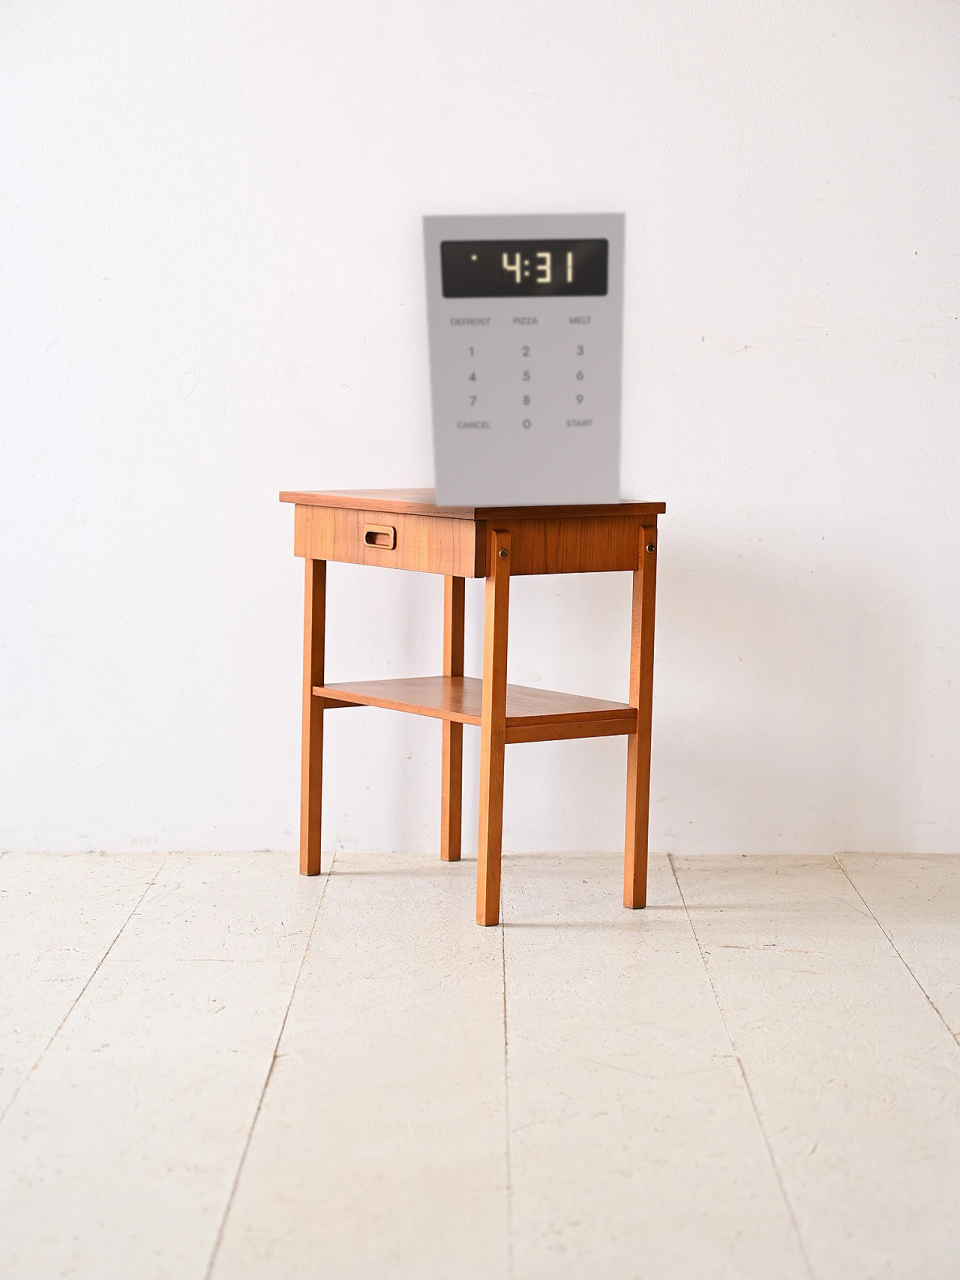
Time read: 4:31
